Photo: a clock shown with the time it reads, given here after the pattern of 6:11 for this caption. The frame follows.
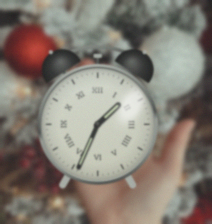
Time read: 1:34
